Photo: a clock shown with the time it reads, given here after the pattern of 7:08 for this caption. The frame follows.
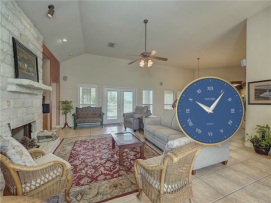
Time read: 10:06
